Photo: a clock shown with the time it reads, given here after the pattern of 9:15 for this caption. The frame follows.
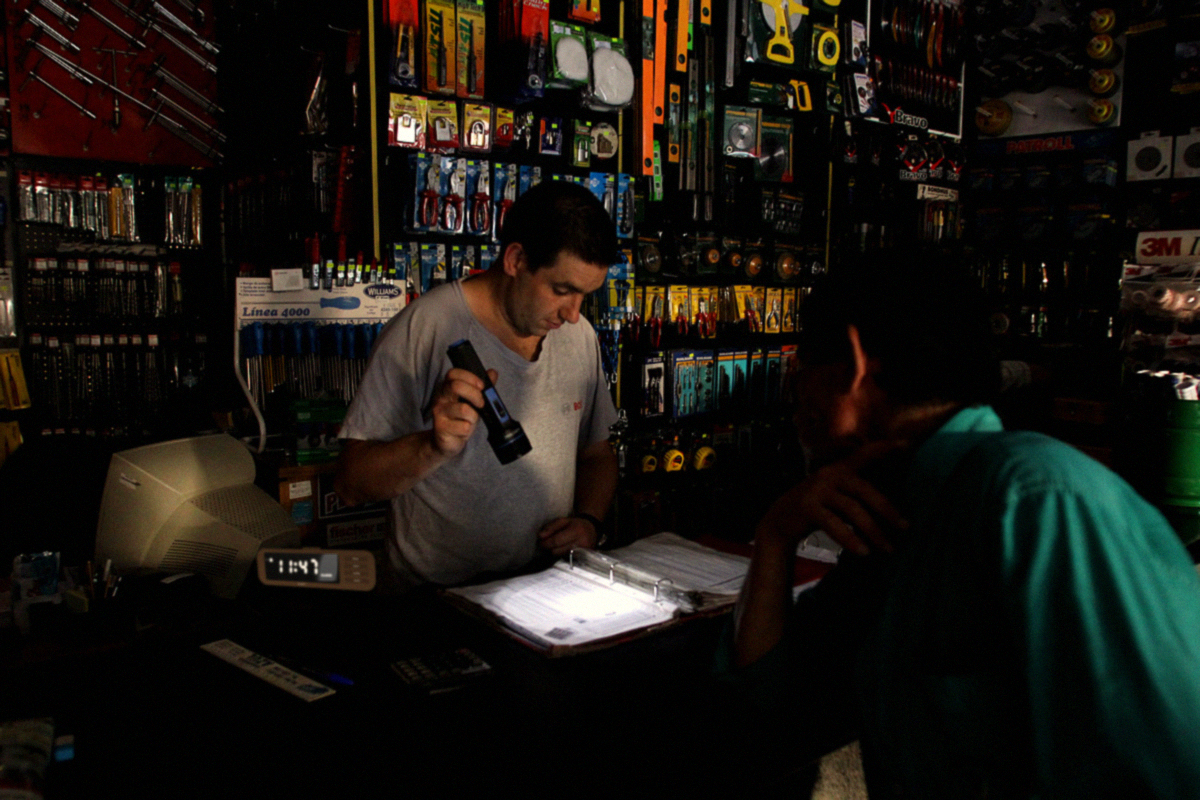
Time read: 11:47
